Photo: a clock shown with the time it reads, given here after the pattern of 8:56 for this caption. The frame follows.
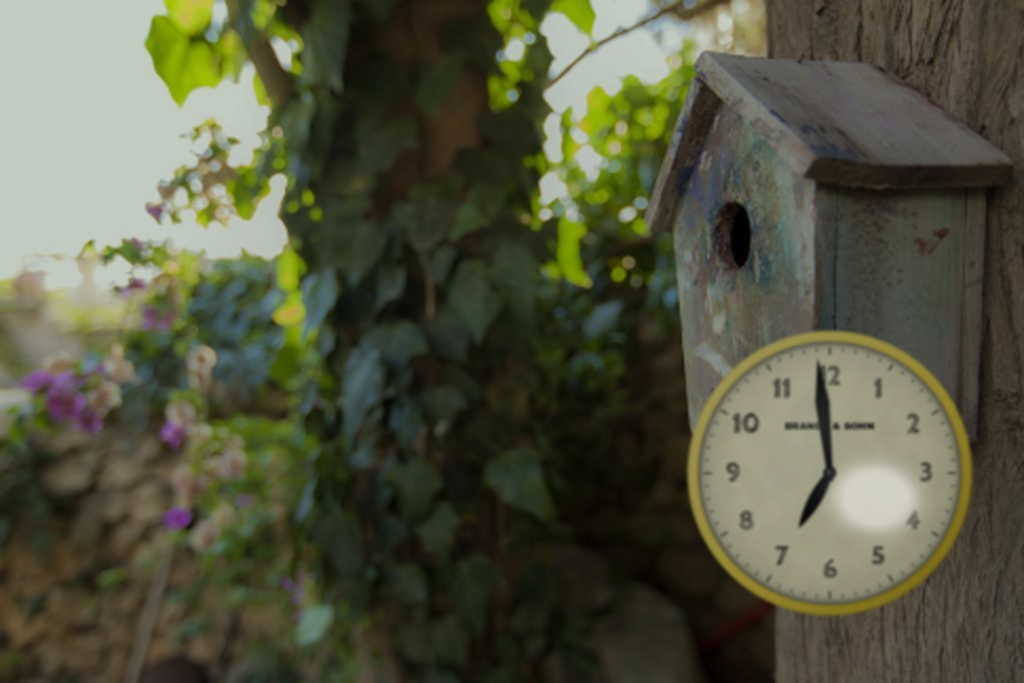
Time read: 6:59
